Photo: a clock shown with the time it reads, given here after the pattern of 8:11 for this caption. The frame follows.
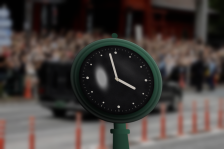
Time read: 3:58
